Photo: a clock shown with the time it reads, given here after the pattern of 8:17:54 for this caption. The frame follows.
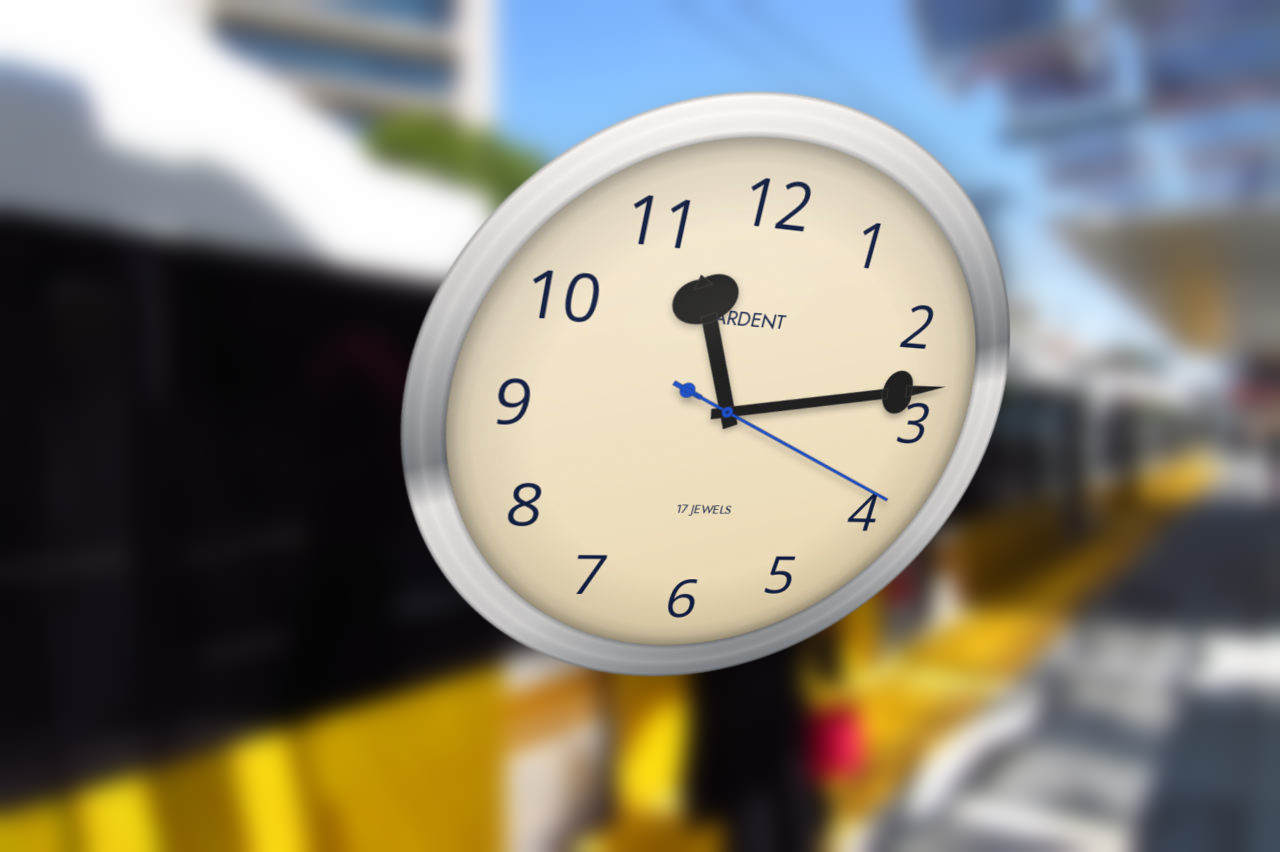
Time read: 11:13:19
